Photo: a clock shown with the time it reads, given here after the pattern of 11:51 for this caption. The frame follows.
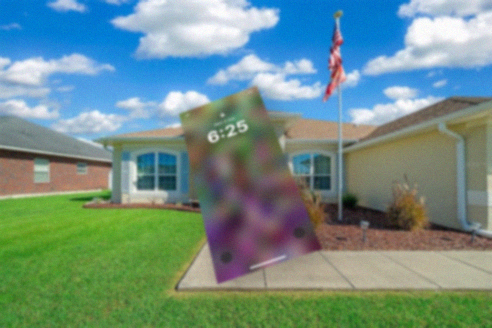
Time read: 6:25
